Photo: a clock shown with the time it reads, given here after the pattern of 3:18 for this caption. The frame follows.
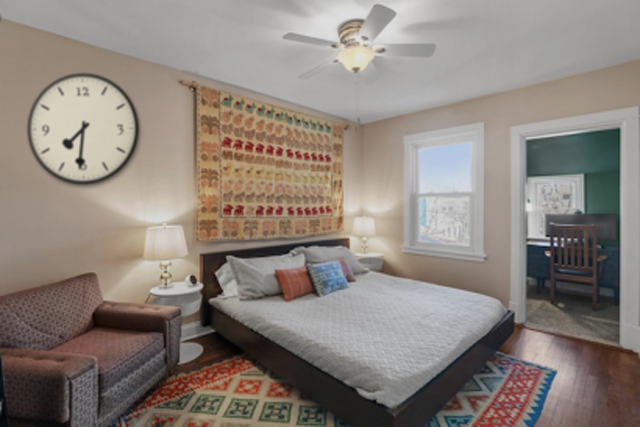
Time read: 7:31
